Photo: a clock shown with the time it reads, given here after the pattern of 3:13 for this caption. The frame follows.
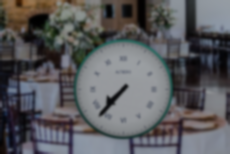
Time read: 7:37
